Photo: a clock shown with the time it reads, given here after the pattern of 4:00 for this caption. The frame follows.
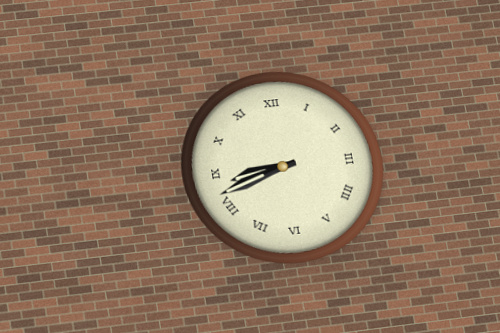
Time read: 8:42
